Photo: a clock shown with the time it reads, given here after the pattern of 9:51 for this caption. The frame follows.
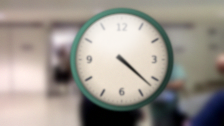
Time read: 4:22
